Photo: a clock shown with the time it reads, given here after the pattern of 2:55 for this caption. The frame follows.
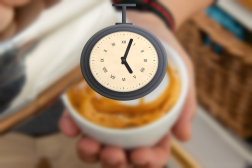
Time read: 5:03
